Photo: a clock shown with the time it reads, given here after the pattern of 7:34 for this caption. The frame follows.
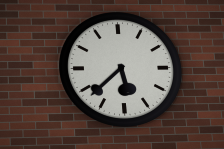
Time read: 5:38
